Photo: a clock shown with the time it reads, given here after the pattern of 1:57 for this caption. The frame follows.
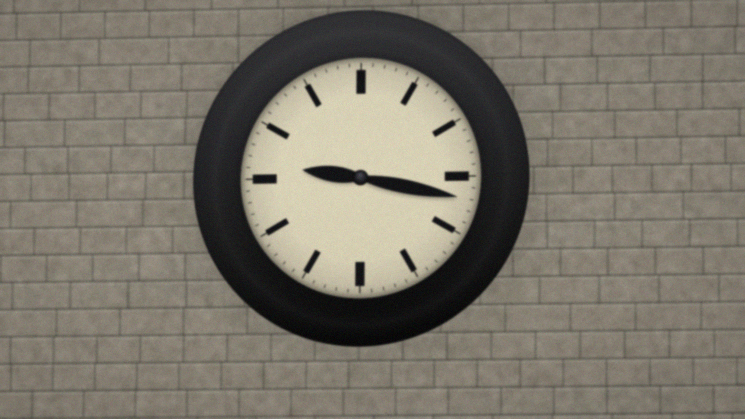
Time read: 9:17
